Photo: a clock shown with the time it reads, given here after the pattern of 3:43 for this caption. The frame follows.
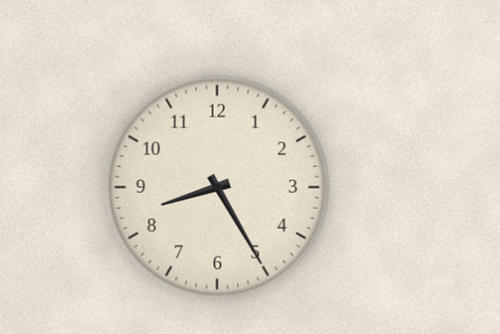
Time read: 8:25
